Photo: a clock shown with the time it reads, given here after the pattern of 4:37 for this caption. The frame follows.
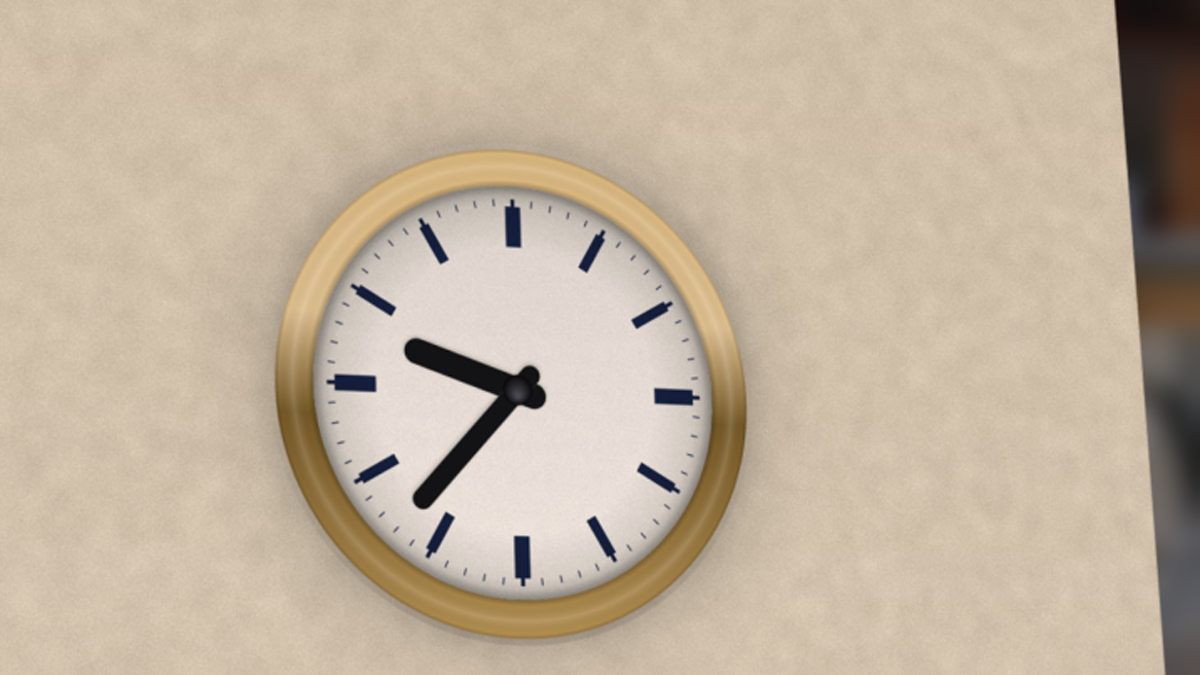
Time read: 9:37
